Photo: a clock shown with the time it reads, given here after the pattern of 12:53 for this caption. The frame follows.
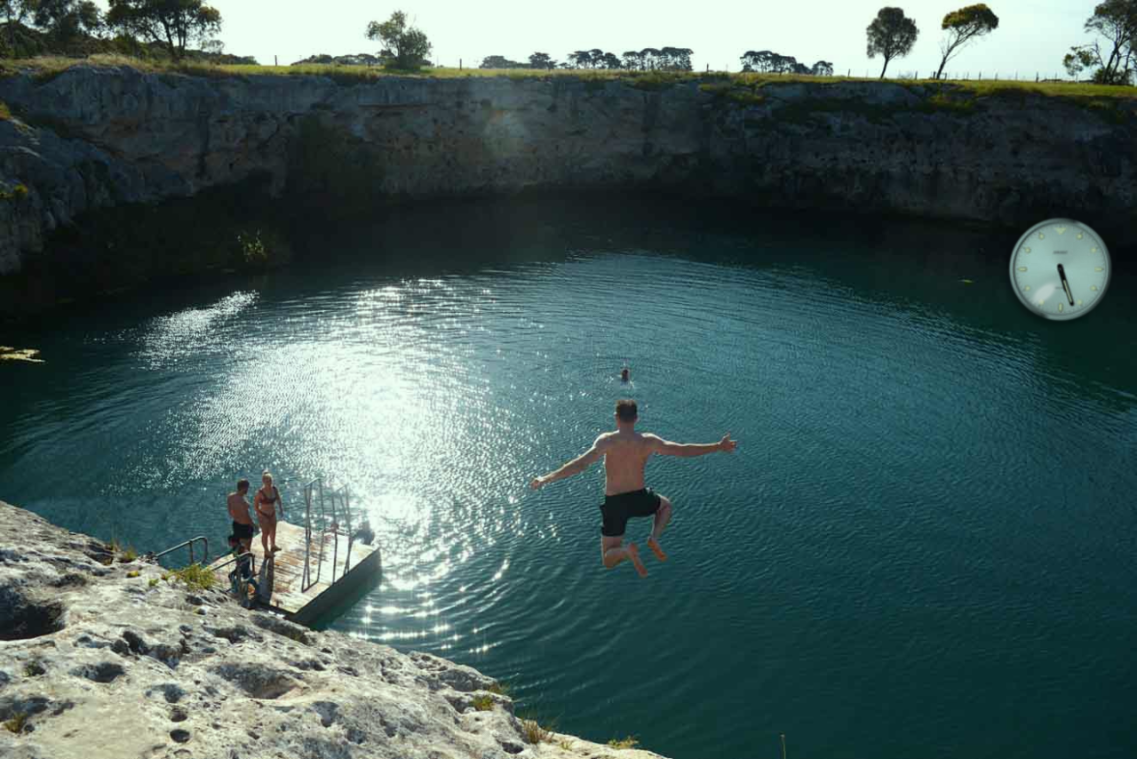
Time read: 5:27
